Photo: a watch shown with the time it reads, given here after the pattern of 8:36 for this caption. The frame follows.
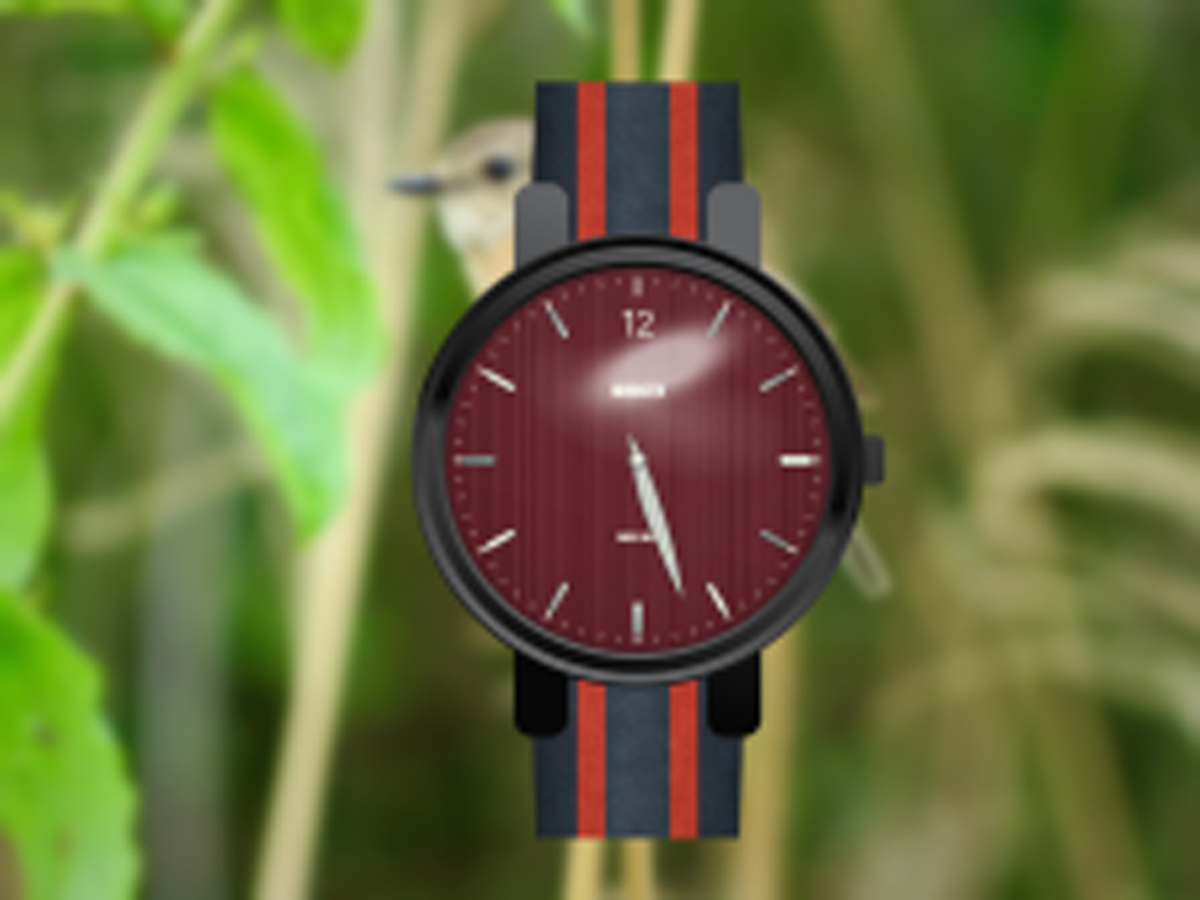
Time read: 5:27
